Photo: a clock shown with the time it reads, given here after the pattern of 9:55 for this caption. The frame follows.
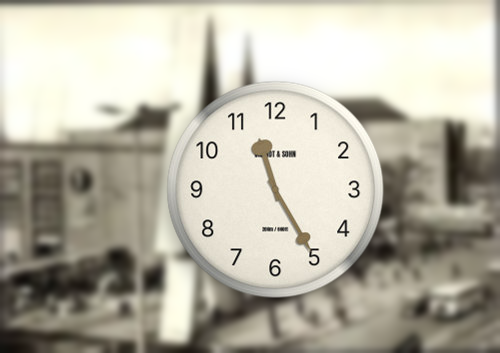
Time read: 11:25
